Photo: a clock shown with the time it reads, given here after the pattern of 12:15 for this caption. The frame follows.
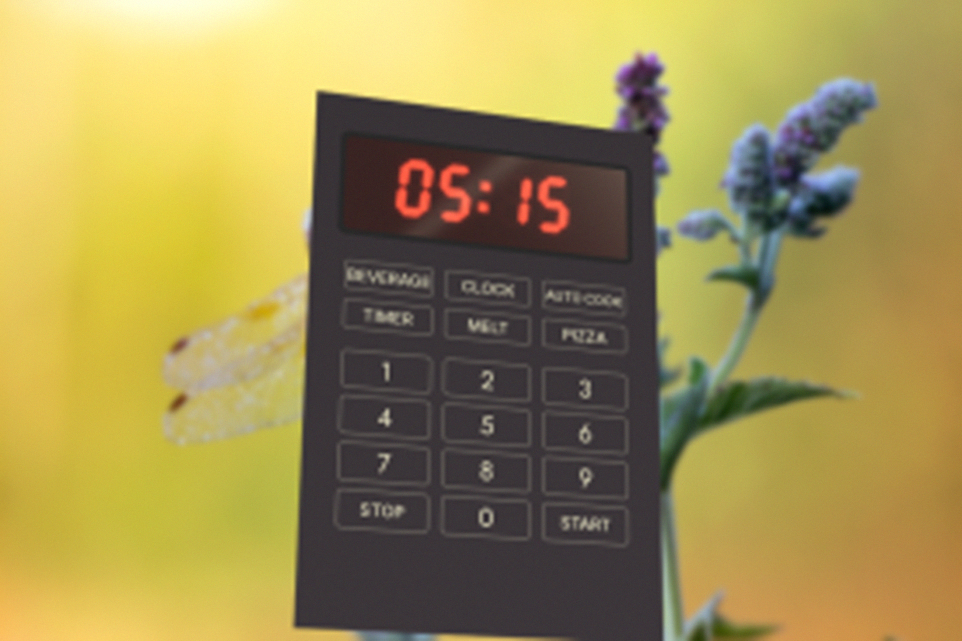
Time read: 5:15
